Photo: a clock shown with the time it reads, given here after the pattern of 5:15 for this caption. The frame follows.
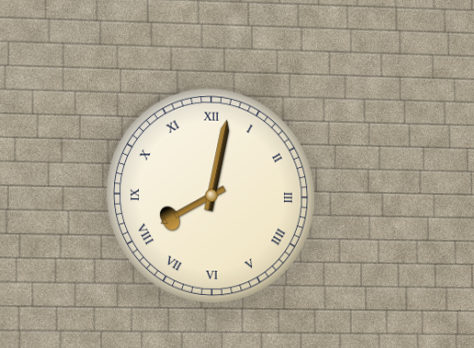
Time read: 8:02
